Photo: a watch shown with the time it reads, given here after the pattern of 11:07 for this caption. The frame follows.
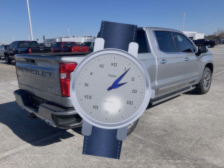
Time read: 2:06
